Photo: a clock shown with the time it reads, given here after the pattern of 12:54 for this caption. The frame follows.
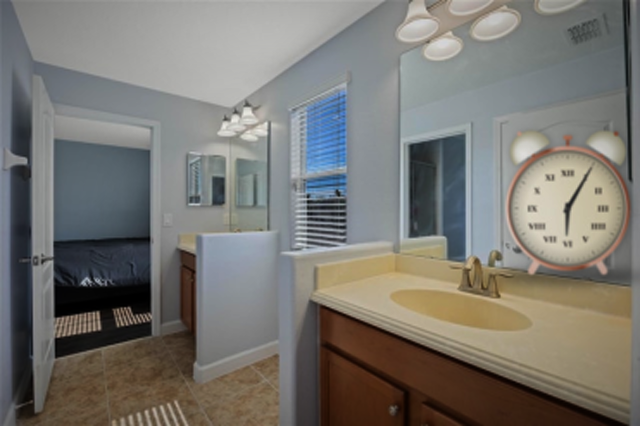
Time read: 6:05
